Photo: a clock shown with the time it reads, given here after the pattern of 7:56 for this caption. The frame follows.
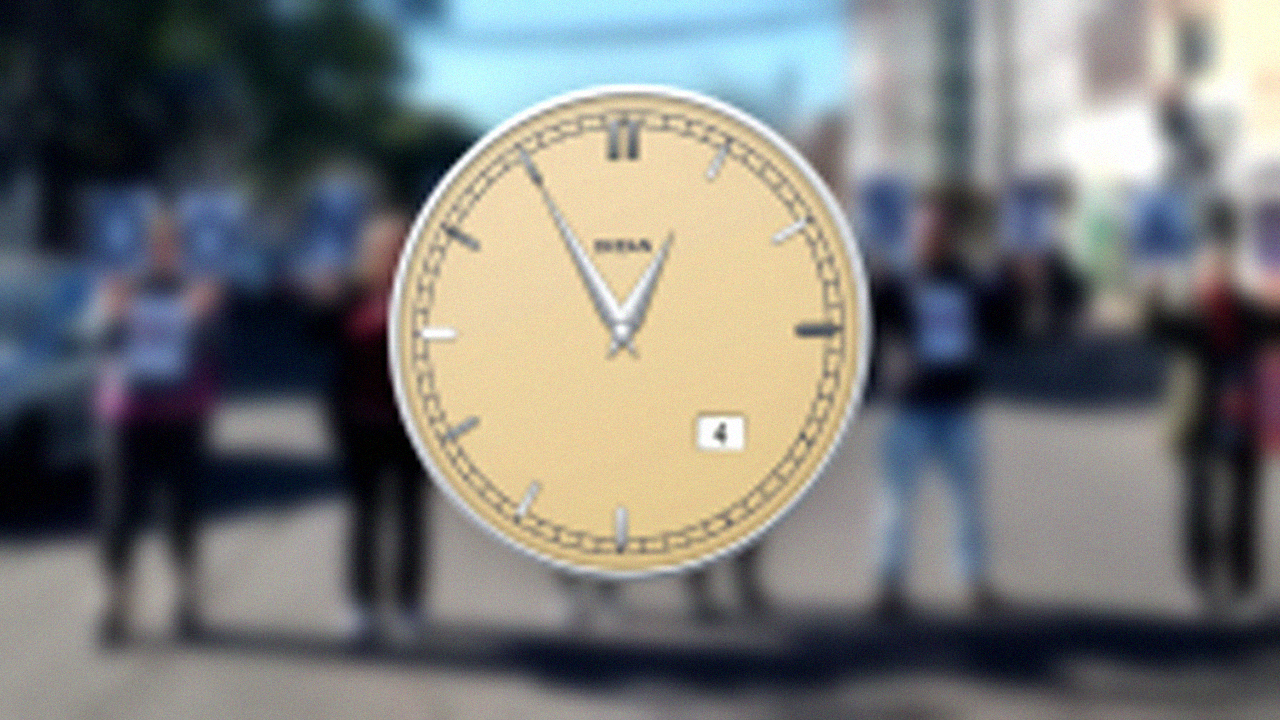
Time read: 12:55
